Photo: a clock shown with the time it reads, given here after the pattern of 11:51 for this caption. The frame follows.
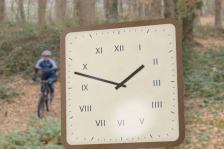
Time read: 1:48
